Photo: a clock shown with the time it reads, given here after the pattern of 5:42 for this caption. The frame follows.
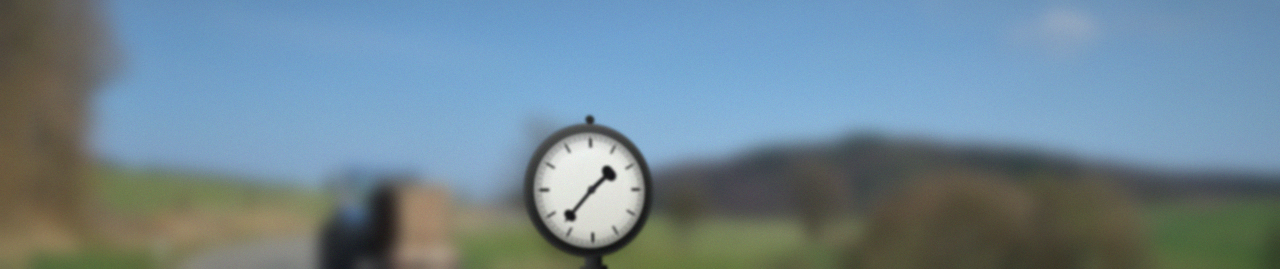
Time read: 1:37
